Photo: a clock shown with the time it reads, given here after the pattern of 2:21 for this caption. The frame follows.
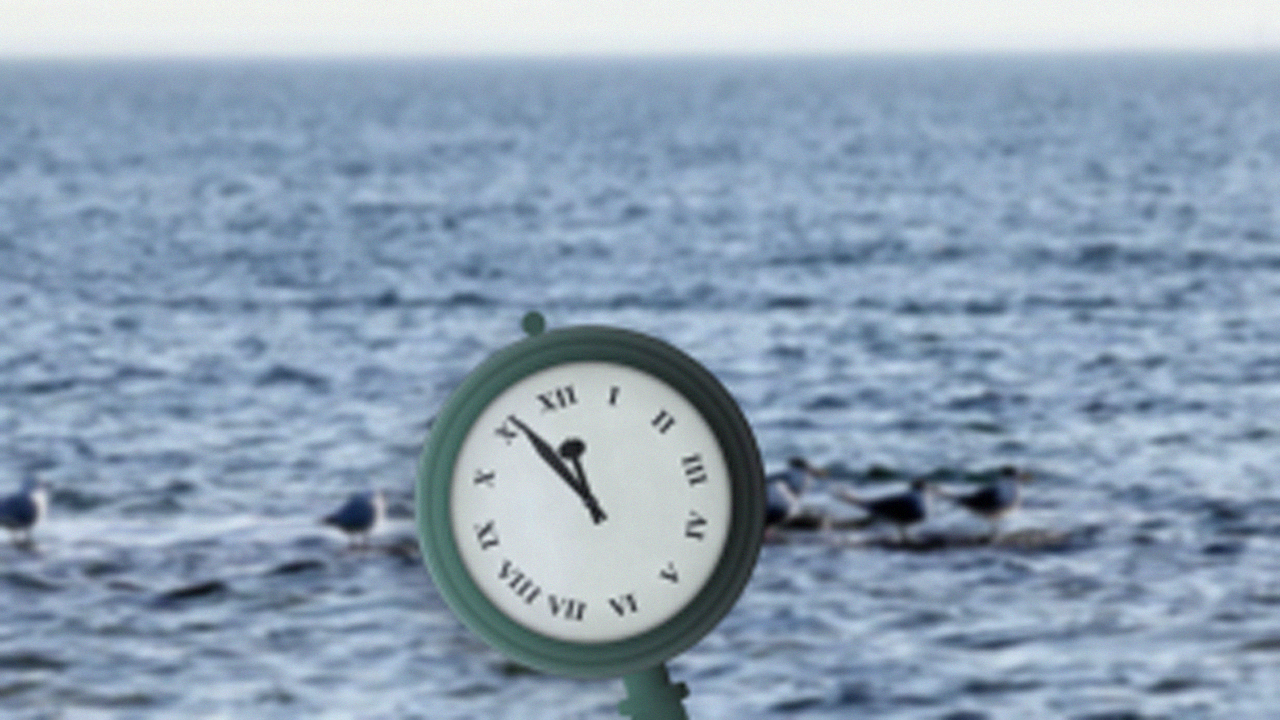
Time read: 11:56
